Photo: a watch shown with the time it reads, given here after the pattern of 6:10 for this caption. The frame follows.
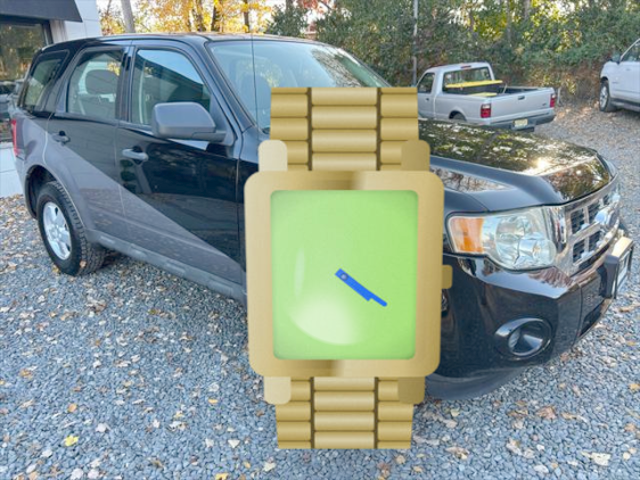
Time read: 4:21
